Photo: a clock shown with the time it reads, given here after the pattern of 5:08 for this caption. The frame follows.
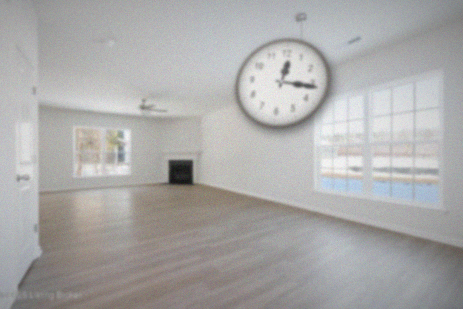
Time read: 12:16
